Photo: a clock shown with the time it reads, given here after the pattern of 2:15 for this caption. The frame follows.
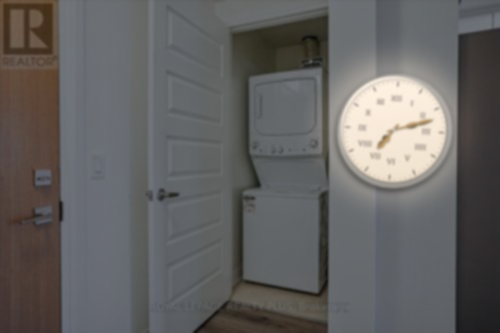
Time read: 7:12
